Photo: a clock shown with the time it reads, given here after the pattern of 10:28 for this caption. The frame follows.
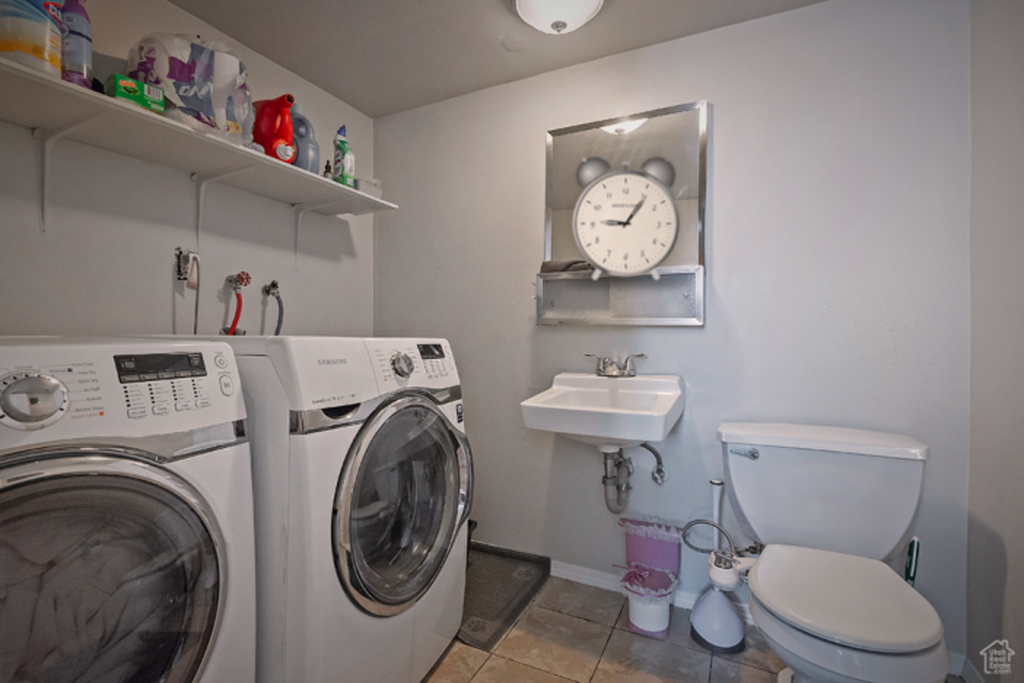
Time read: 9:06
